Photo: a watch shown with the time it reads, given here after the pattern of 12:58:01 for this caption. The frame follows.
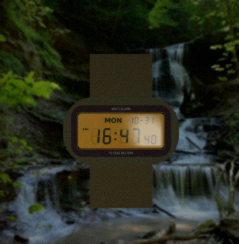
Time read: 16:47:40
